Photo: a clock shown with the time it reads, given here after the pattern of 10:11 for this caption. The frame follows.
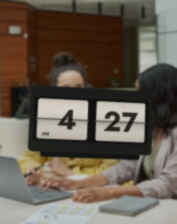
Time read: 4:27
